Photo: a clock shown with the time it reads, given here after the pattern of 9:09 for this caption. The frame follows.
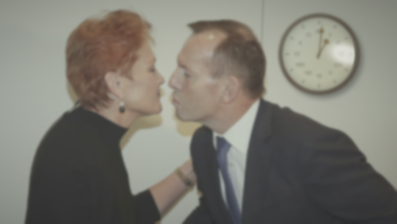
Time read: 1:01
